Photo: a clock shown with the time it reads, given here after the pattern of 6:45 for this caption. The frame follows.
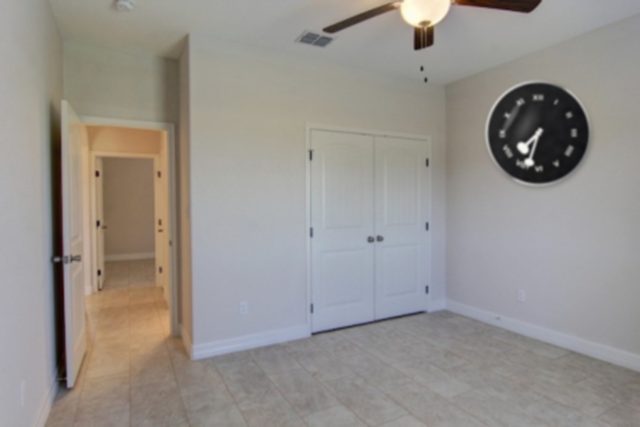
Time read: 7:33
